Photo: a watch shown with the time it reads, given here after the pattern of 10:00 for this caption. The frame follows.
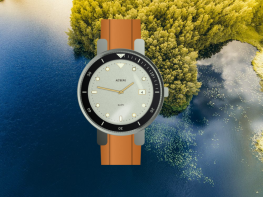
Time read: 1:47
